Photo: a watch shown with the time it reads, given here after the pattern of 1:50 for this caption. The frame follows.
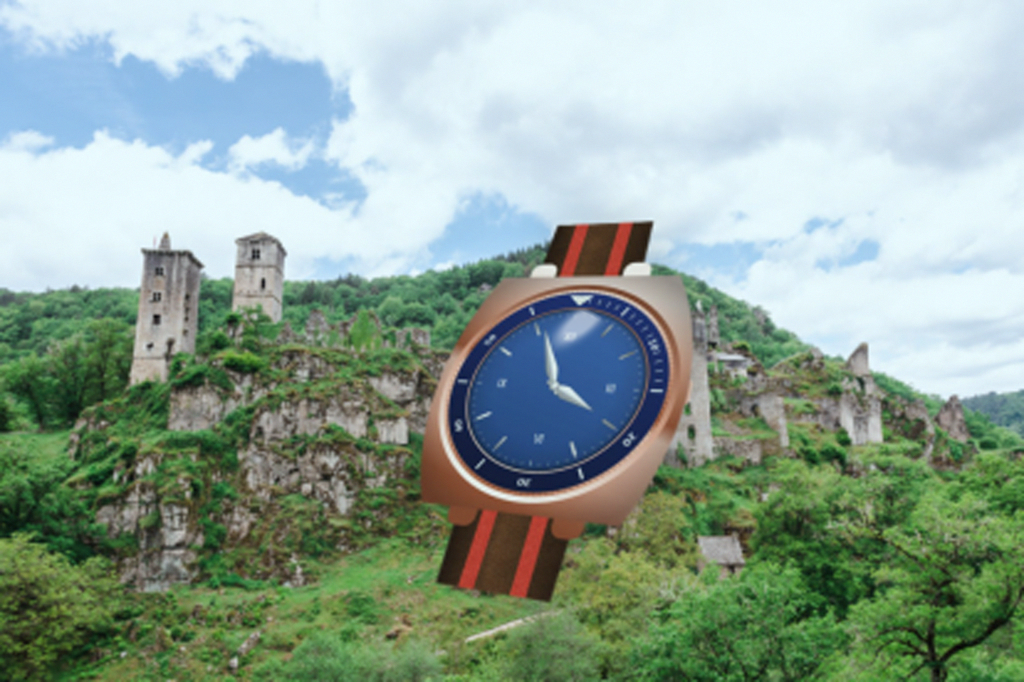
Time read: 3:56
